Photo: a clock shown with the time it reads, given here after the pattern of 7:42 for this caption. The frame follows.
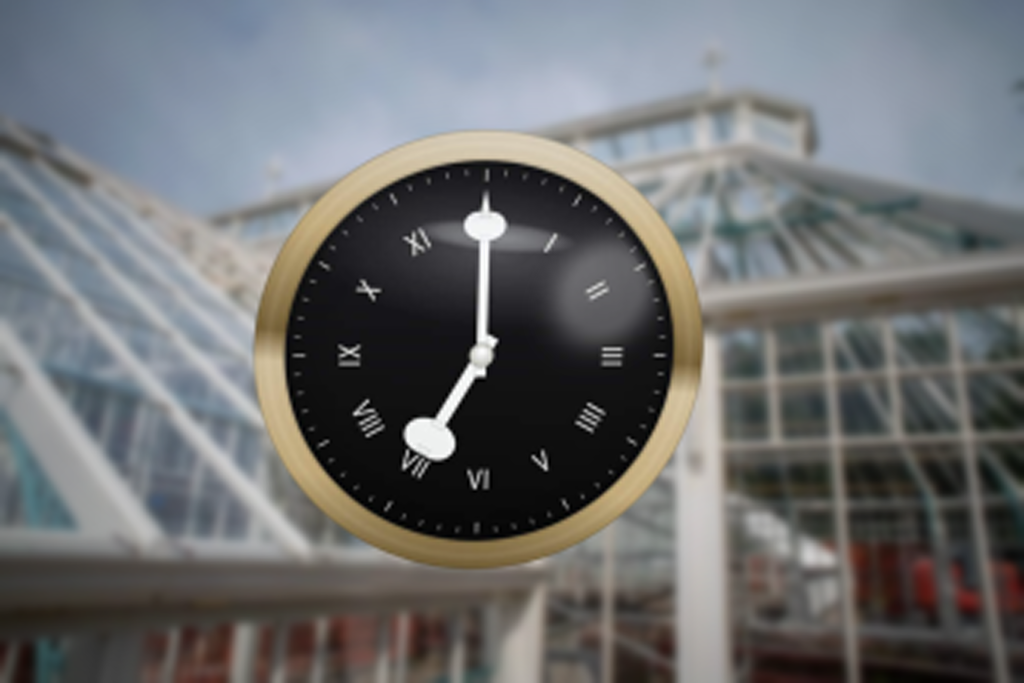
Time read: 7:00
